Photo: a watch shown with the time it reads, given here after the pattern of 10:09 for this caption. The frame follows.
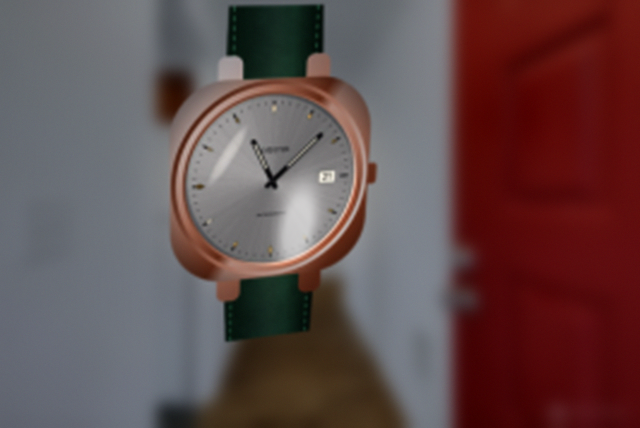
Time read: 11:08
